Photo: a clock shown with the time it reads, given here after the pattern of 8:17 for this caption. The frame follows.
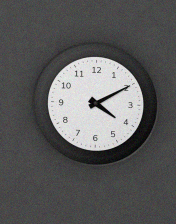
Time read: 4:10
